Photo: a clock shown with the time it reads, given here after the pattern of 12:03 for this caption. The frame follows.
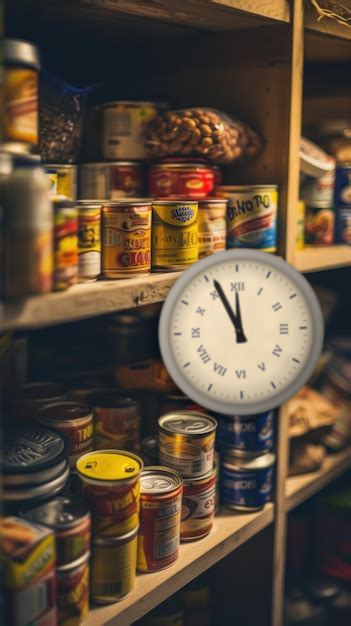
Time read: 11:56
